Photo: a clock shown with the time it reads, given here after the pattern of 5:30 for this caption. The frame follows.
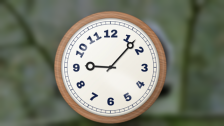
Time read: 9:07
